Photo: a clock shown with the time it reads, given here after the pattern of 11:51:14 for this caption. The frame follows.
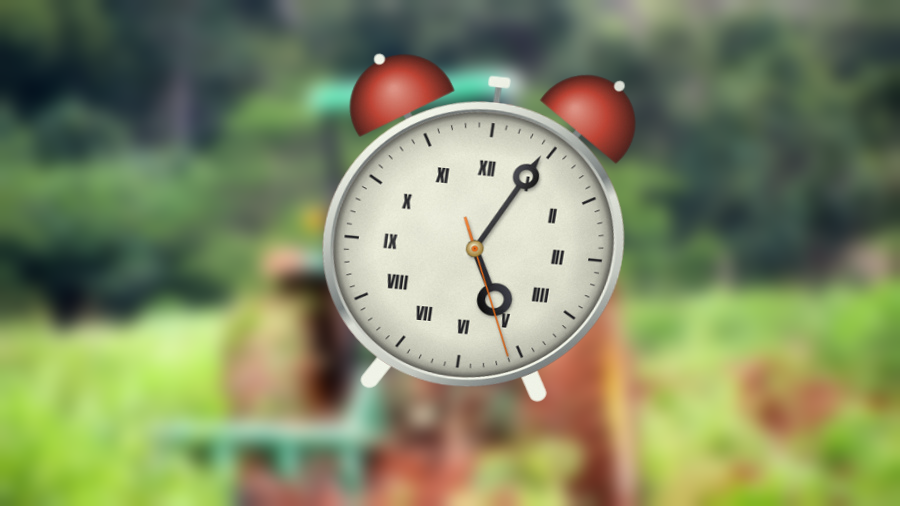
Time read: 5:04:26
